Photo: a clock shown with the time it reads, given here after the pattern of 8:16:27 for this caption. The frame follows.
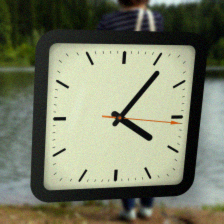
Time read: 4:06:16
